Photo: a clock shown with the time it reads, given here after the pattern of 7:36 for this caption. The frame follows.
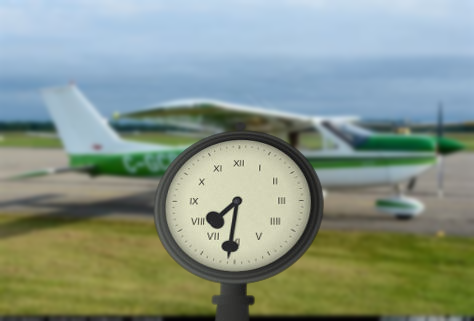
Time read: 7:31
